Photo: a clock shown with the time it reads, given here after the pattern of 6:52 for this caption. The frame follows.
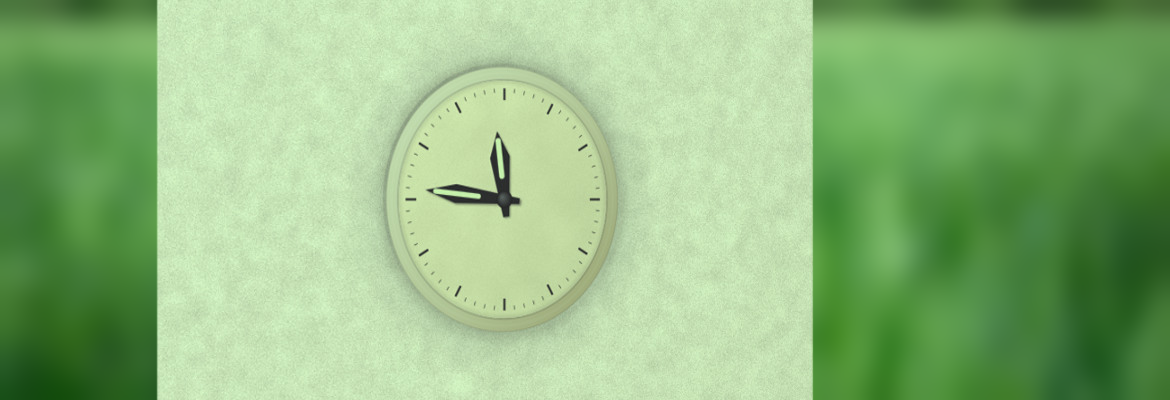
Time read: 11:46
